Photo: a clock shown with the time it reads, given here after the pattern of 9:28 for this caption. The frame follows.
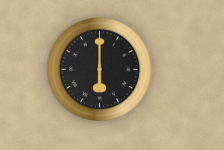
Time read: 6:00
